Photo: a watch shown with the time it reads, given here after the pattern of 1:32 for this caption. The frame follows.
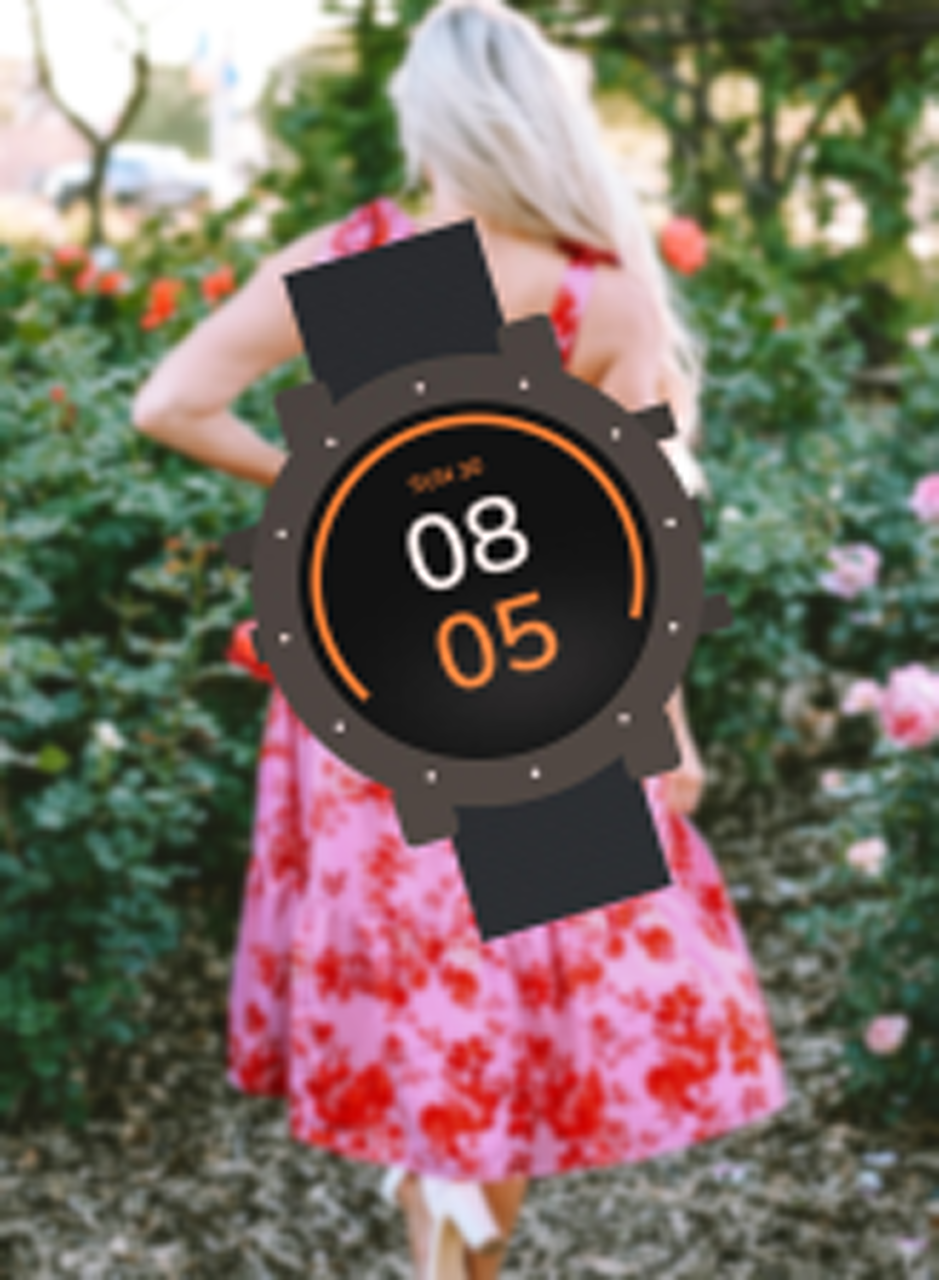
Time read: 8:05
